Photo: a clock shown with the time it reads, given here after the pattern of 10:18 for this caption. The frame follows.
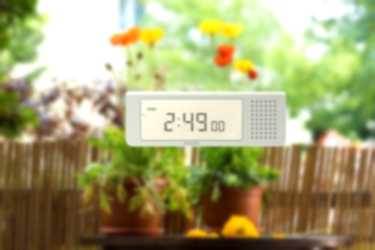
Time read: 2:49
